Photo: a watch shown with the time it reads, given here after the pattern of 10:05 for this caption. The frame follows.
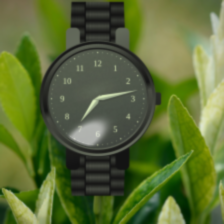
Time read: 7:13
